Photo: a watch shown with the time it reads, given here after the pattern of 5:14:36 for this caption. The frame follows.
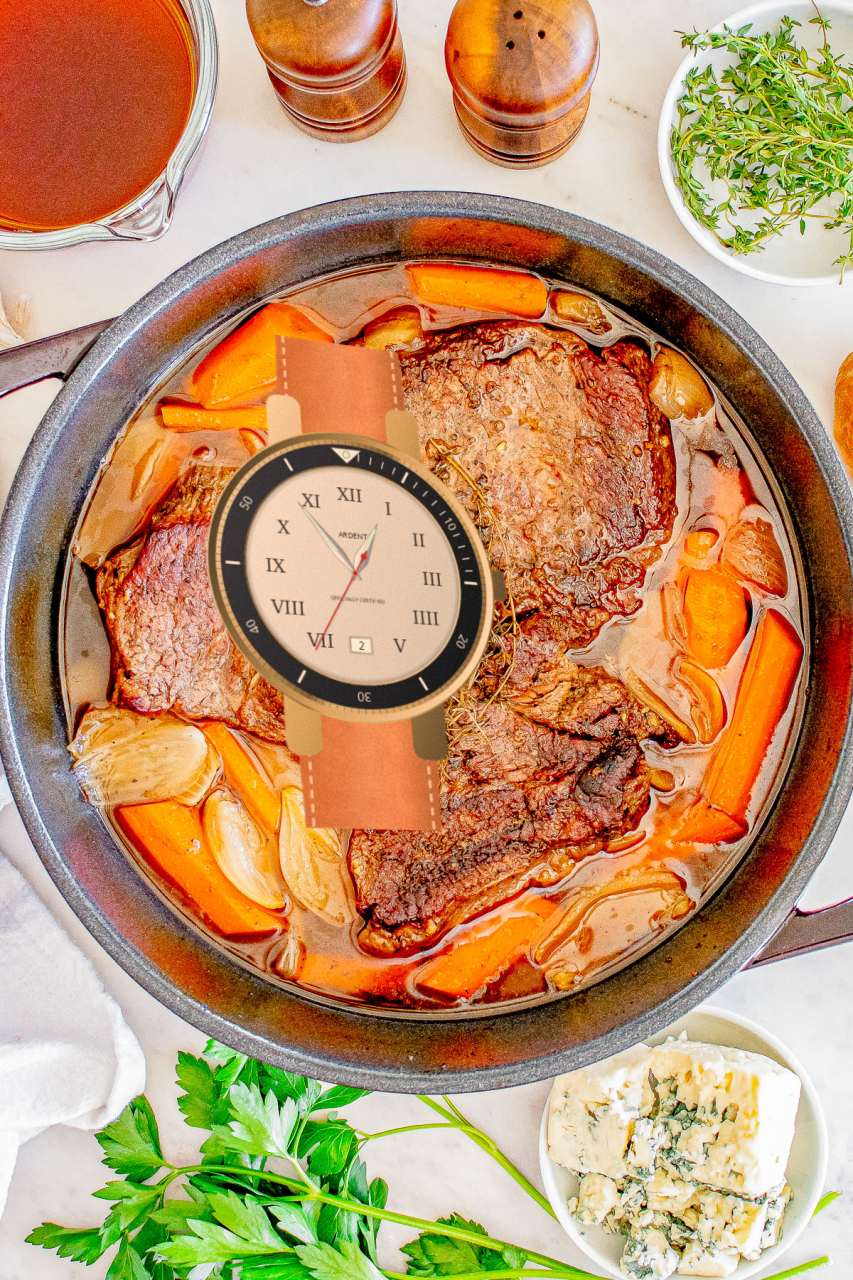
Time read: 12:53:35
